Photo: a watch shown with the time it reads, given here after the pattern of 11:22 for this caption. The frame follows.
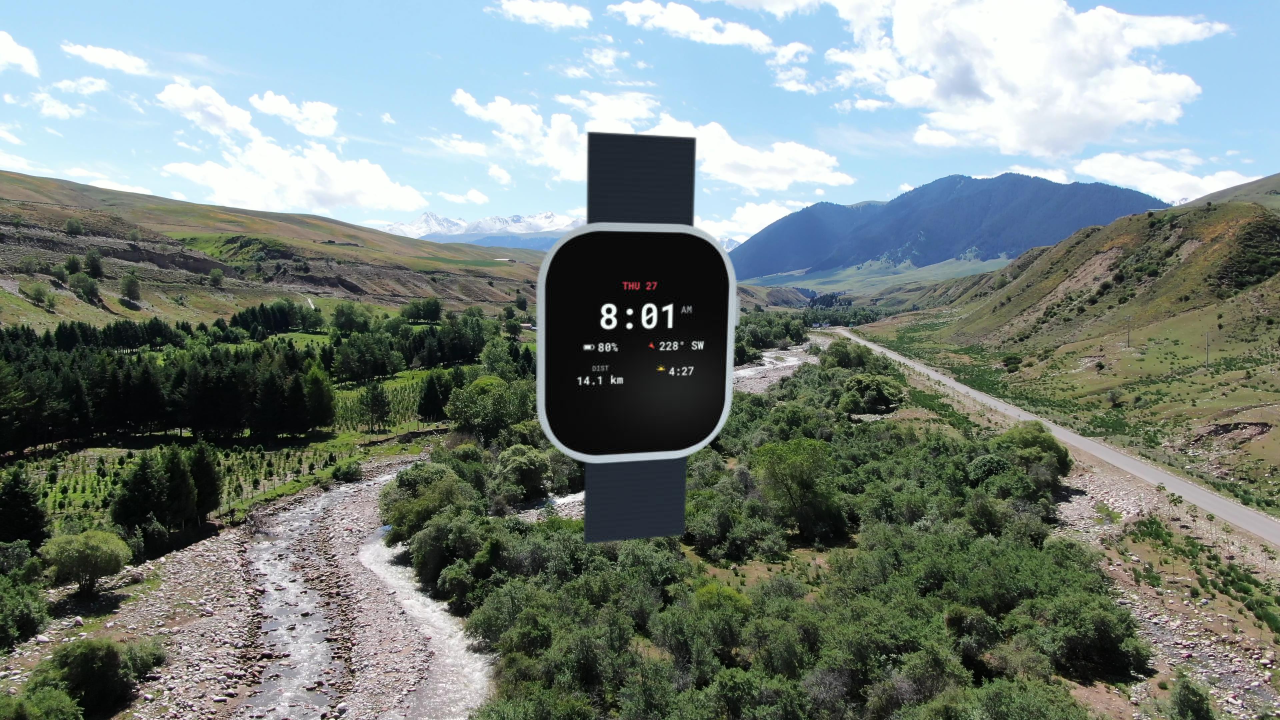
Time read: 8:01
